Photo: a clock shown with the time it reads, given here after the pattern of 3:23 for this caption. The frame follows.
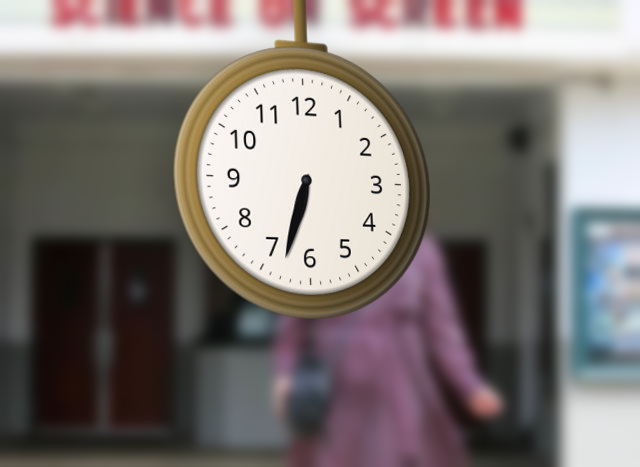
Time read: 6:33
